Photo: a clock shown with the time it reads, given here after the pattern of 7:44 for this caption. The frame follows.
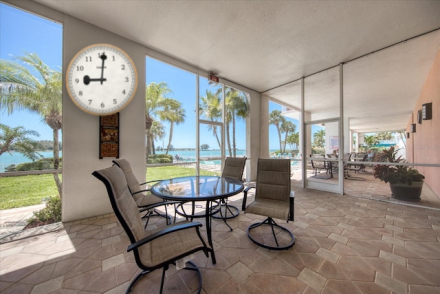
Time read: 9:01
